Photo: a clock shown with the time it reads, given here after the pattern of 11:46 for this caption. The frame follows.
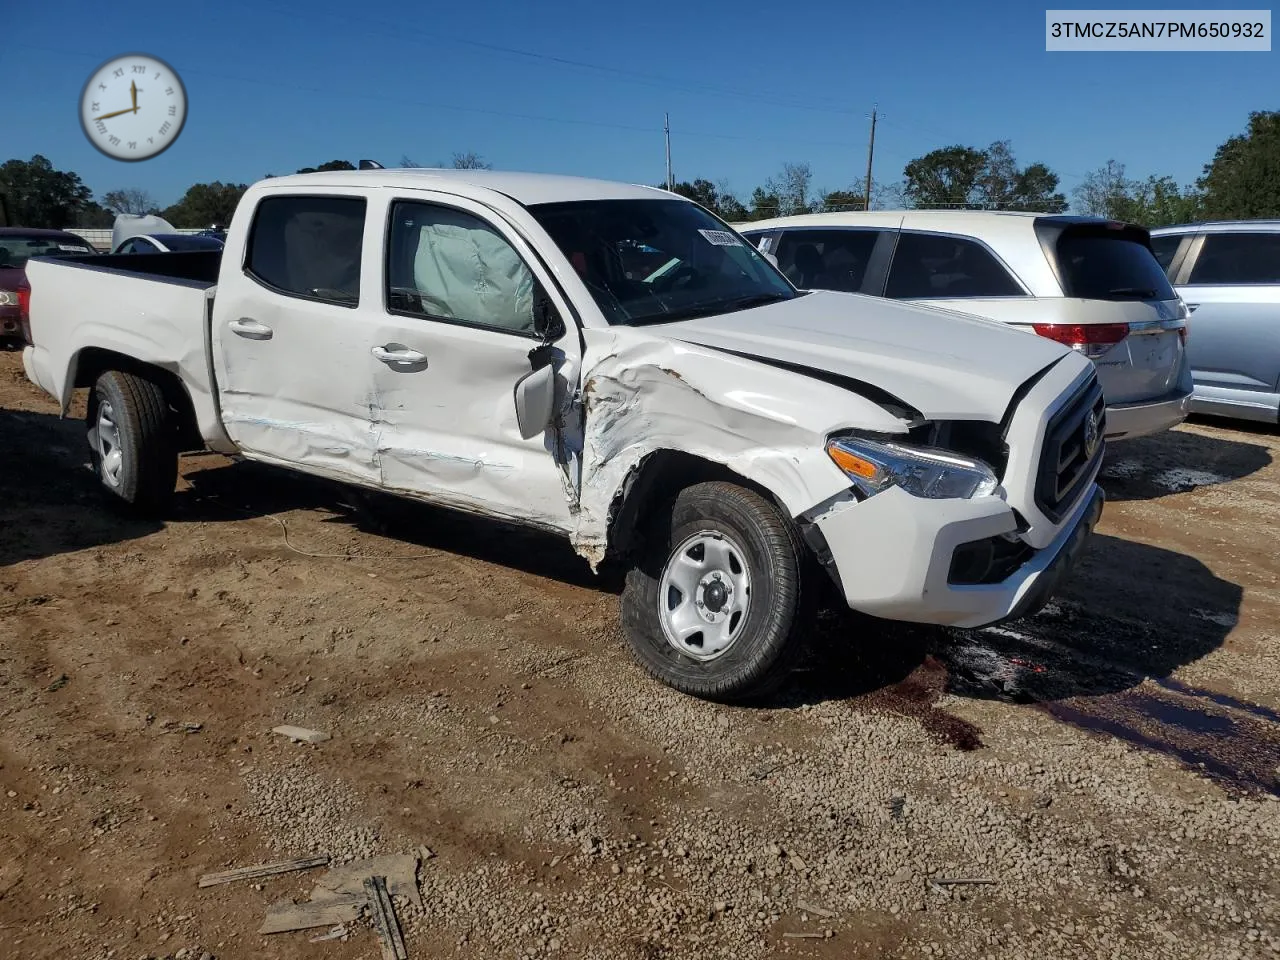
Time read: 11:42
